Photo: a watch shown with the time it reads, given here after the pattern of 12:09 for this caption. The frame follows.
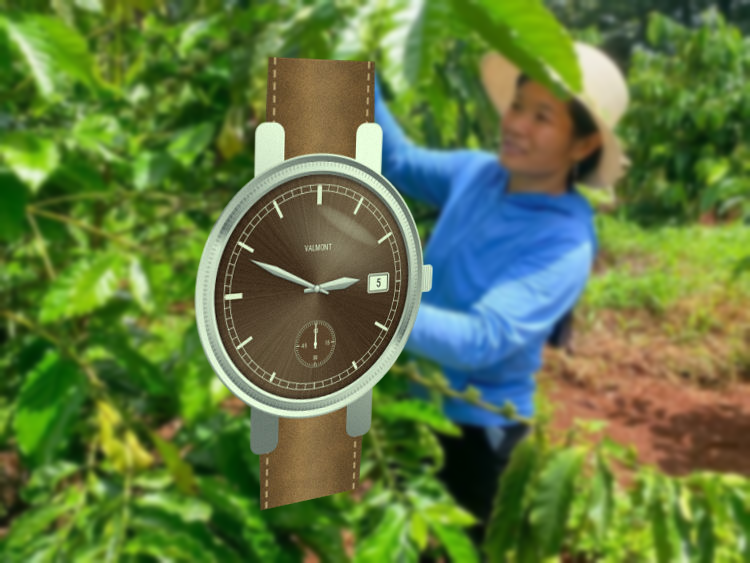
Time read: 2:49
